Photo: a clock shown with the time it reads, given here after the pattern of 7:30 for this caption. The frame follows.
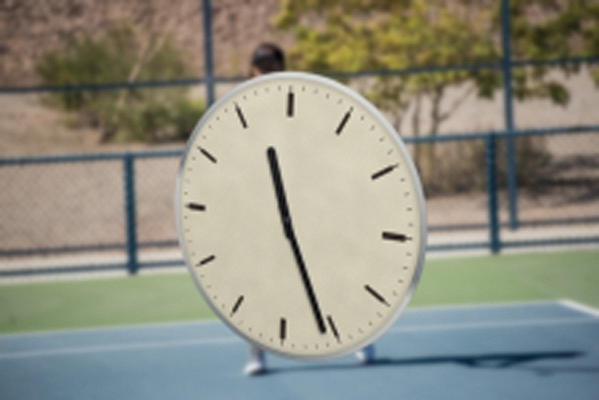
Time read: 11:26
